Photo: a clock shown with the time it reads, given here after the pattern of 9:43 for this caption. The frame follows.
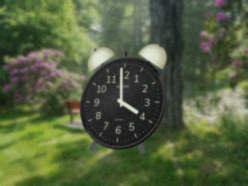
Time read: 3:59
